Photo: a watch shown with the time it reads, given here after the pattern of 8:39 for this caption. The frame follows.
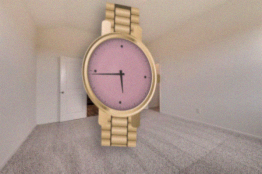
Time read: 5:44
